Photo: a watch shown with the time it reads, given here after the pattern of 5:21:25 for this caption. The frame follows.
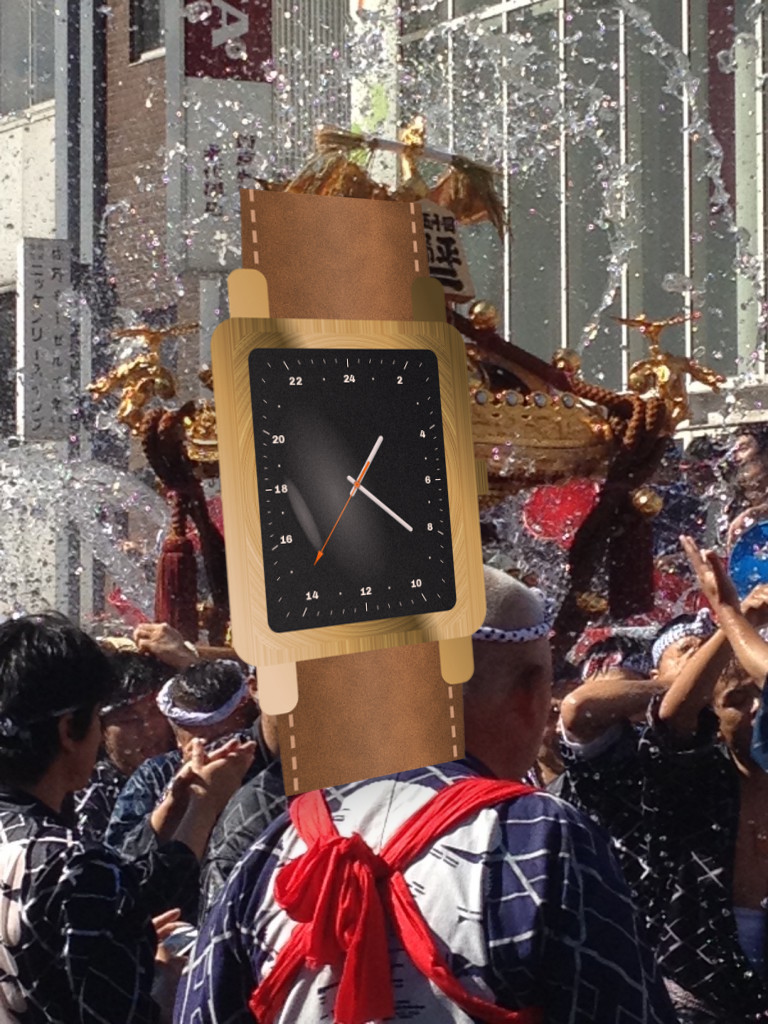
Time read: 2:21:36
